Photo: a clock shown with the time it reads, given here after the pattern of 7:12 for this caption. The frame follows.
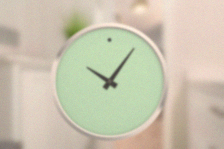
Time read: 10:06
